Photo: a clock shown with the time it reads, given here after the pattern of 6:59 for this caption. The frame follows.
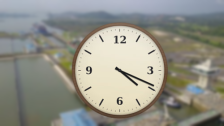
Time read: 4:19
